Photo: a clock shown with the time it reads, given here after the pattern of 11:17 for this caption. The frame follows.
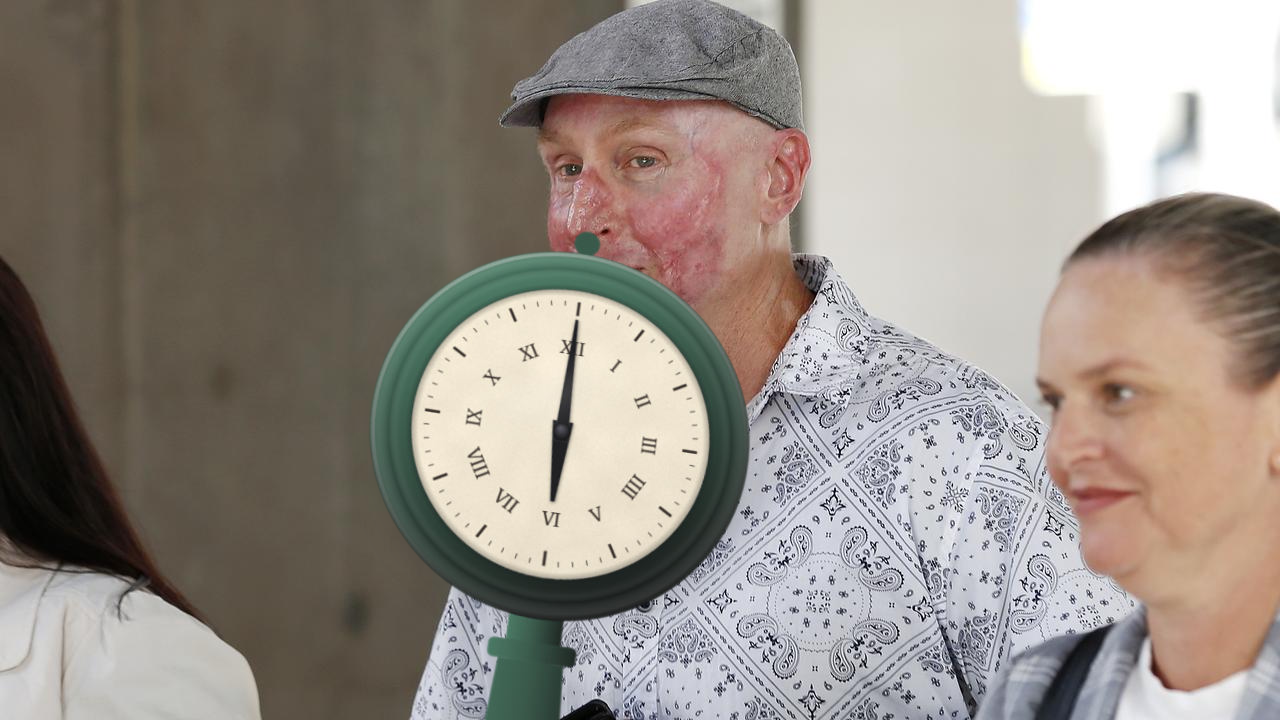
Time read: 6:00
